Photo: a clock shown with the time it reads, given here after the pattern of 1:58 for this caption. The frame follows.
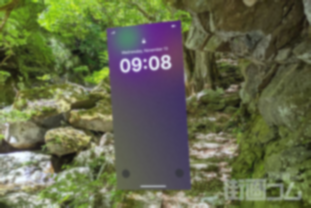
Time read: 9:08
